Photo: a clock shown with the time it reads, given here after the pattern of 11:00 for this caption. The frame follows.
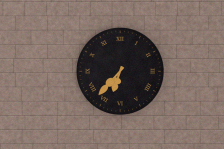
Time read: 6:37
